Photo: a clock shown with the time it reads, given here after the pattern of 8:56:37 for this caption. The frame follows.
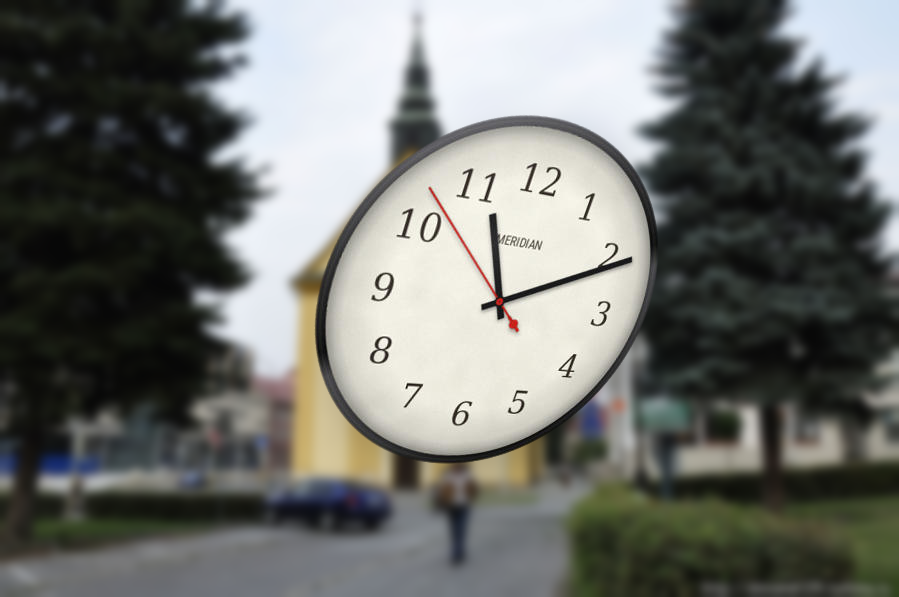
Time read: 11:10:52
